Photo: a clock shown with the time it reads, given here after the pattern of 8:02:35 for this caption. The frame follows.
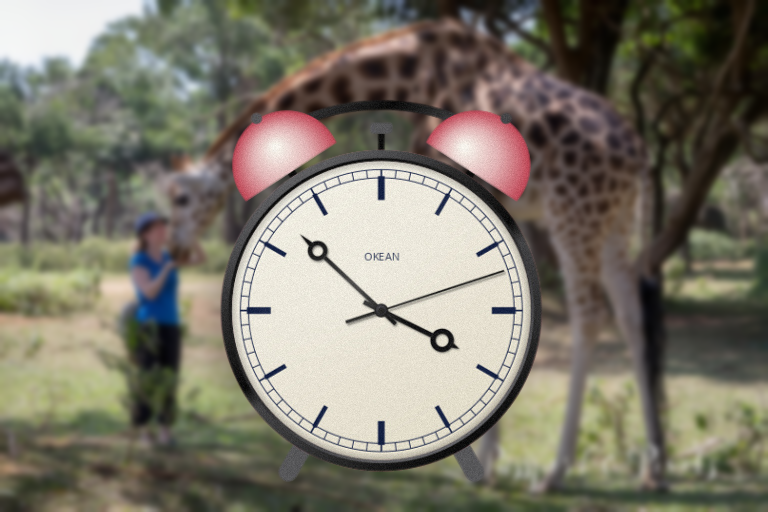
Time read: 3:52:12
